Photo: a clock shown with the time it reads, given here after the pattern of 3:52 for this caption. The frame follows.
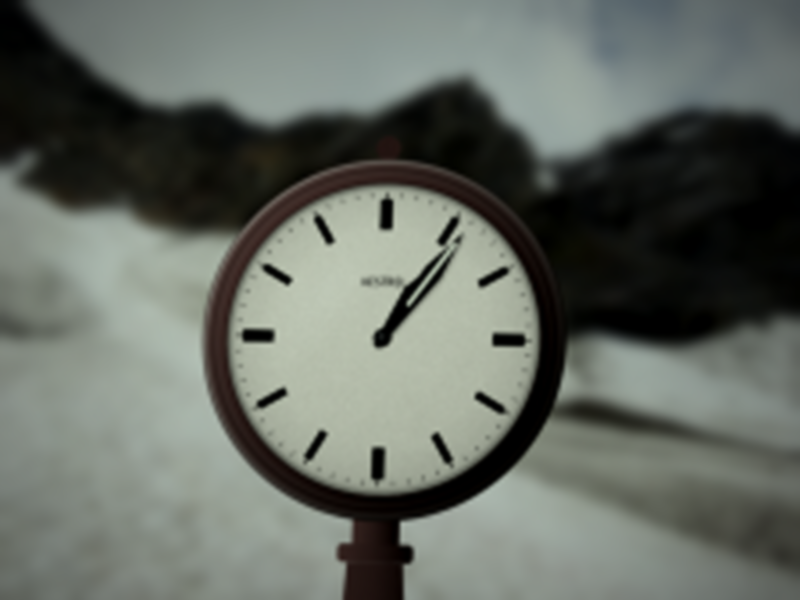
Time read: 1:06
